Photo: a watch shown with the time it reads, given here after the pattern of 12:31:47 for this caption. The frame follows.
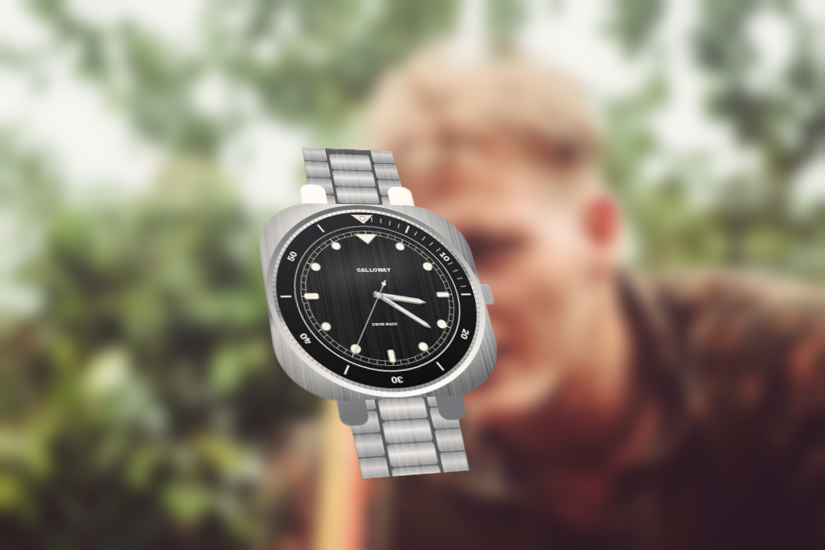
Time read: 3:21:35
